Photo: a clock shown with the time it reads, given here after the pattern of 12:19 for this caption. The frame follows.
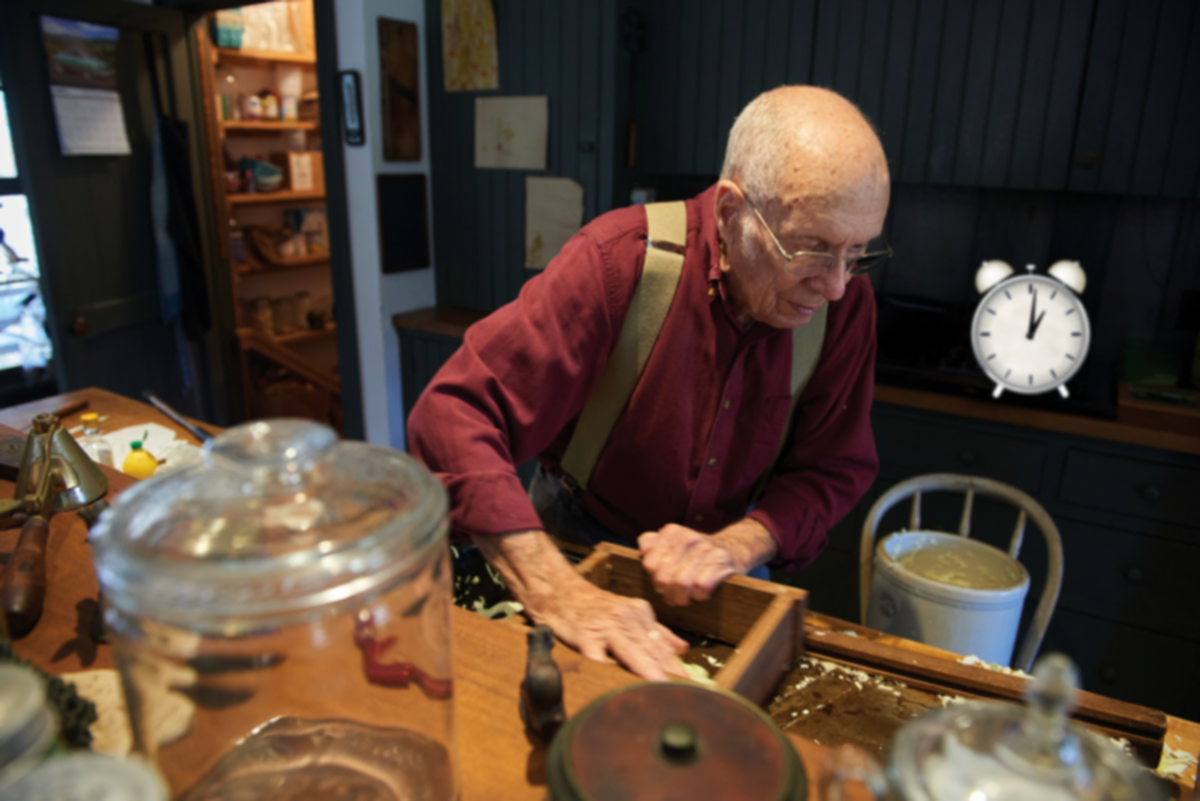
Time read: 1:01
